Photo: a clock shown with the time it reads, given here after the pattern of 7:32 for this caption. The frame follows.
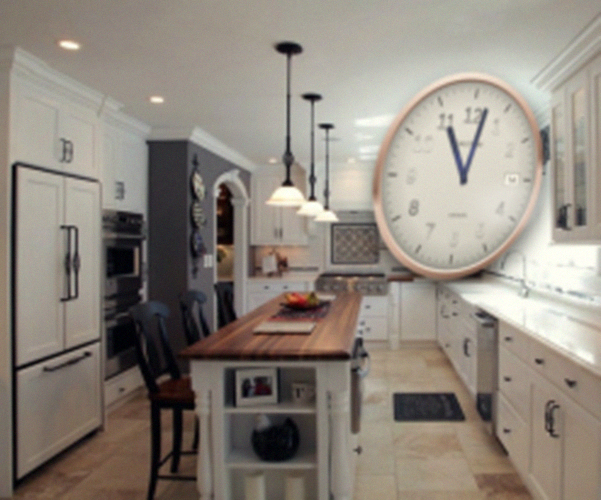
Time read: 11:02
